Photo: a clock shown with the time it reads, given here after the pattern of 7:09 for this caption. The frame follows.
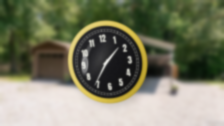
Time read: 1:36
